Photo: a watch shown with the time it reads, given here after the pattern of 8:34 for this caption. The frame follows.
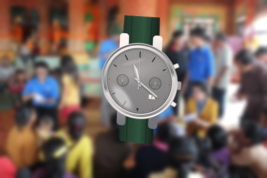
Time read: 11:21
